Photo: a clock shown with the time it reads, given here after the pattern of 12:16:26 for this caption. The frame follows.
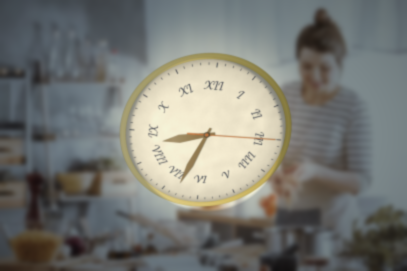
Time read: 8:33:15
